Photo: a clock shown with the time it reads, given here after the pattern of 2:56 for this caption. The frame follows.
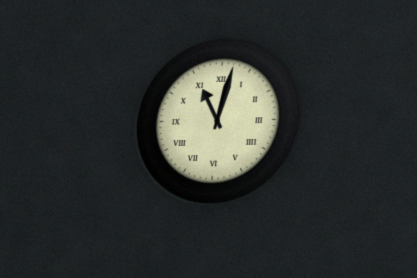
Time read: 11:02
